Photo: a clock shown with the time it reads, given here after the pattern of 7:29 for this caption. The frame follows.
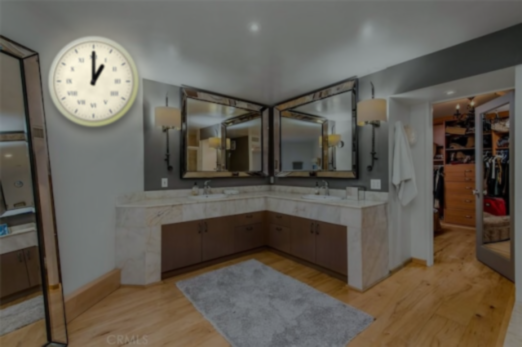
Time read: 1:00
